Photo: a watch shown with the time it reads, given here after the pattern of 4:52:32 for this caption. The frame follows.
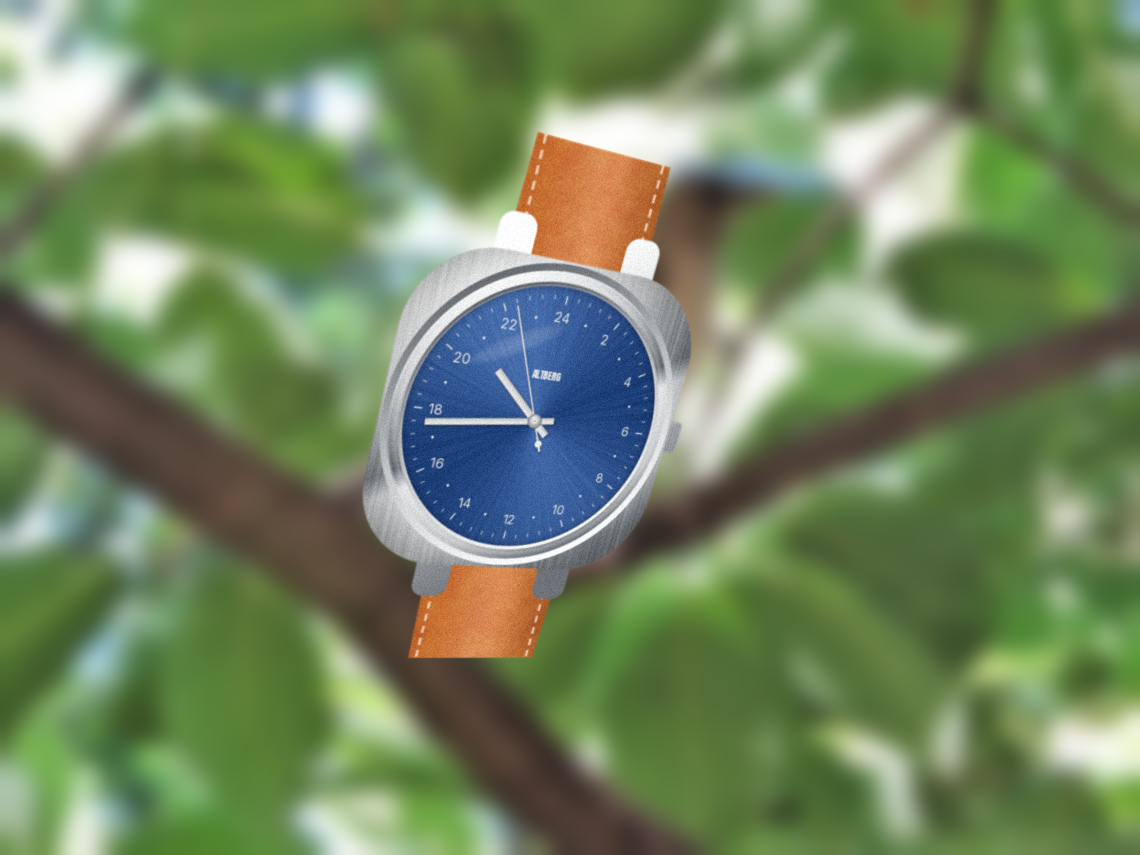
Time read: 20:43:56
